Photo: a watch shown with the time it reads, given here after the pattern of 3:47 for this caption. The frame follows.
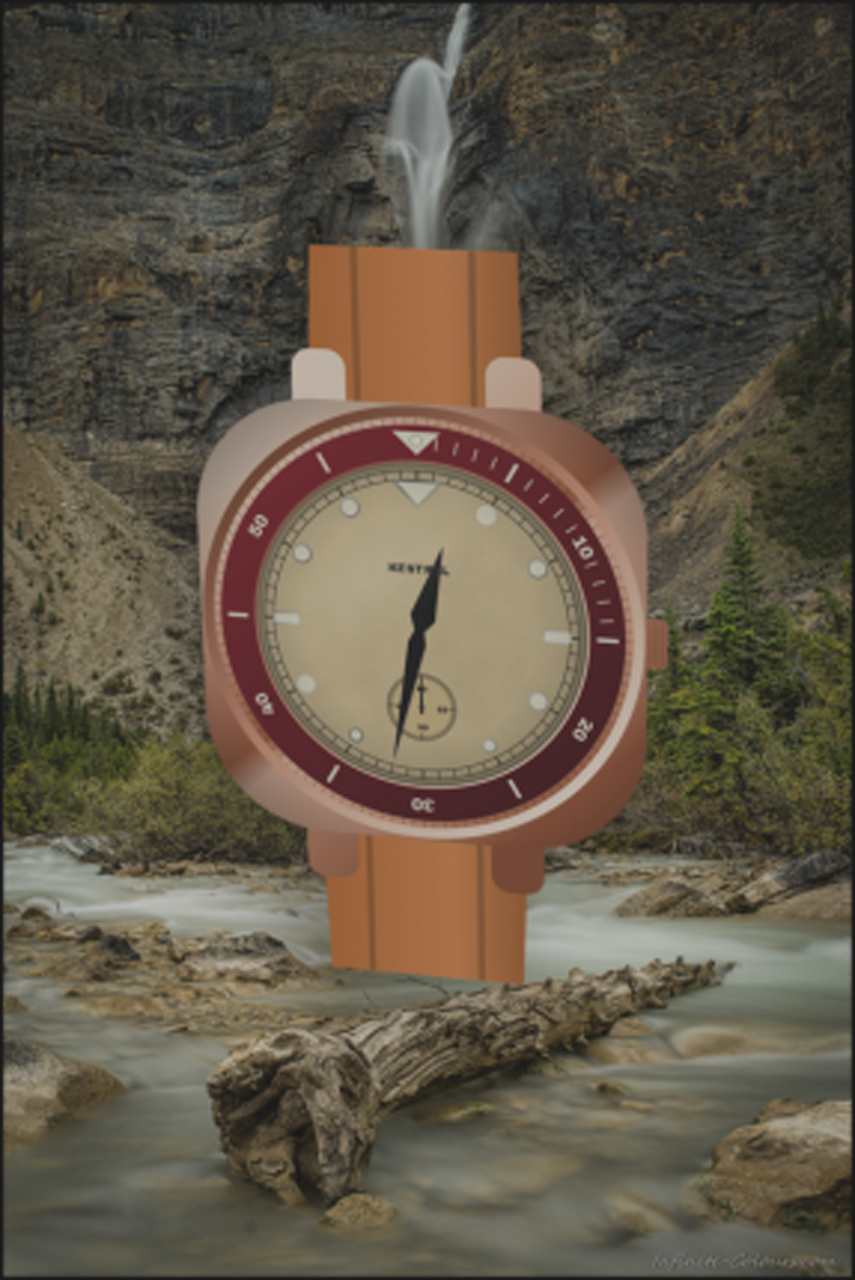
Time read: 12:32
